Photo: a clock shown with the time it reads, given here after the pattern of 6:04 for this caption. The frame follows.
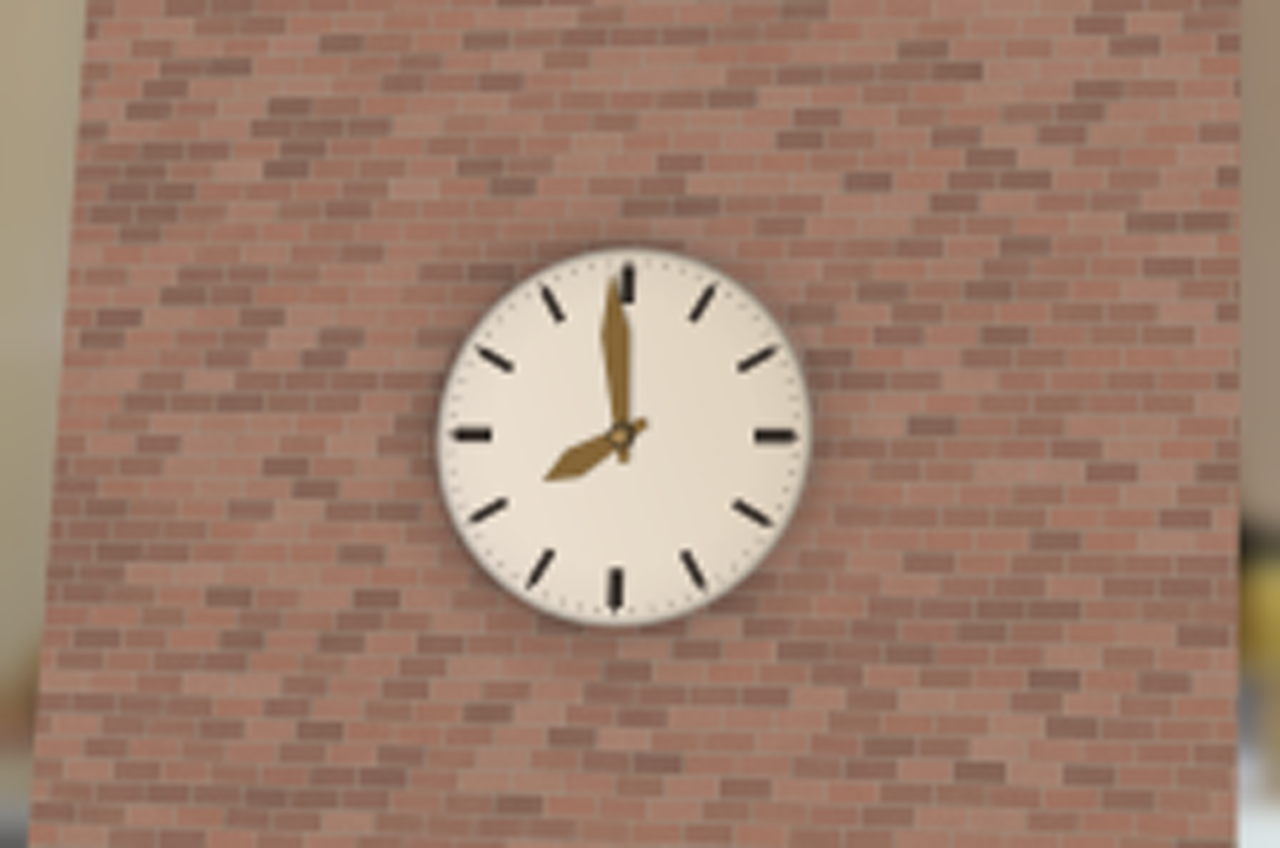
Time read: 7:59
